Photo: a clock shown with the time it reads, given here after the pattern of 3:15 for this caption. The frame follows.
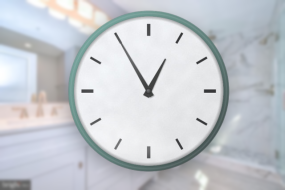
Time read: 12:55
